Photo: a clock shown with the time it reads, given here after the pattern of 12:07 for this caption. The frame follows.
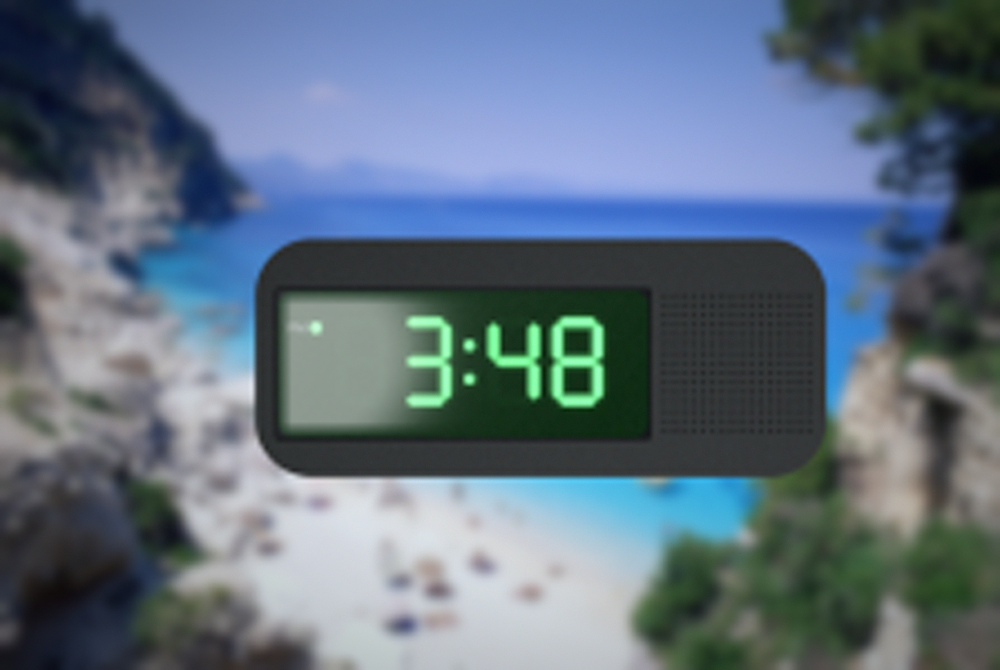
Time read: 3:48
